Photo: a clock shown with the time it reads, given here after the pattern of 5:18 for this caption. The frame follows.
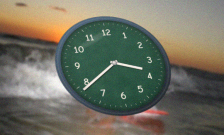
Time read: 3:39
